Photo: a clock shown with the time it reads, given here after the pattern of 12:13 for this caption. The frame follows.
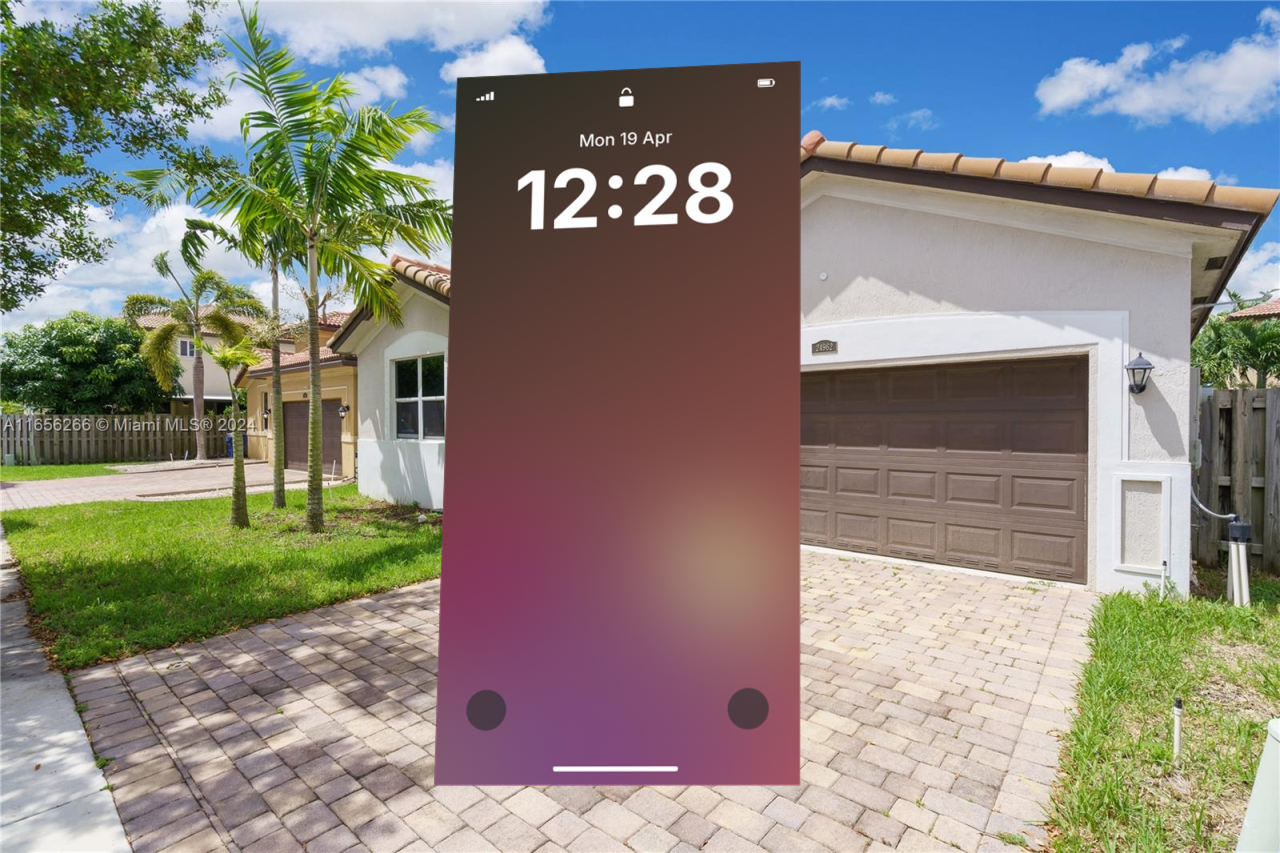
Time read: 12:28
